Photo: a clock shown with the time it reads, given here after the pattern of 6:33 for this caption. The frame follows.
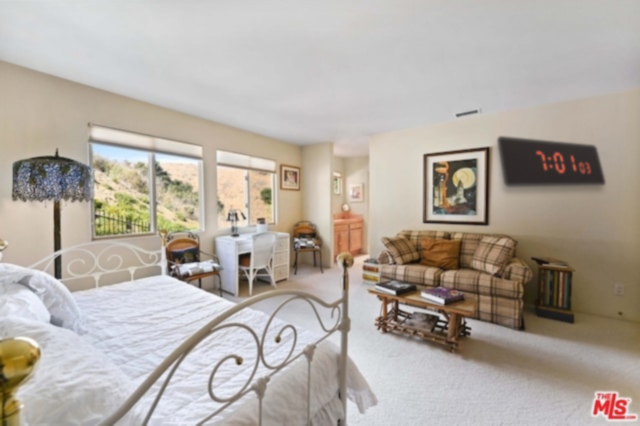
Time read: 7:01
